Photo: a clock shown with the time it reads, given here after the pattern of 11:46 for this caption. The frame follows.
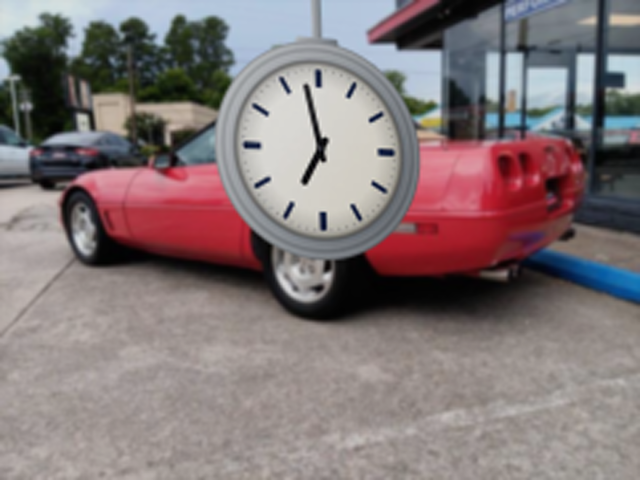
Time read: 6:58
